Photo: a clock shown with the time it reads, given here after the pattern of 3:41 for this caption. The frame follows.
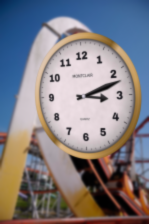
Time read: 3:12
